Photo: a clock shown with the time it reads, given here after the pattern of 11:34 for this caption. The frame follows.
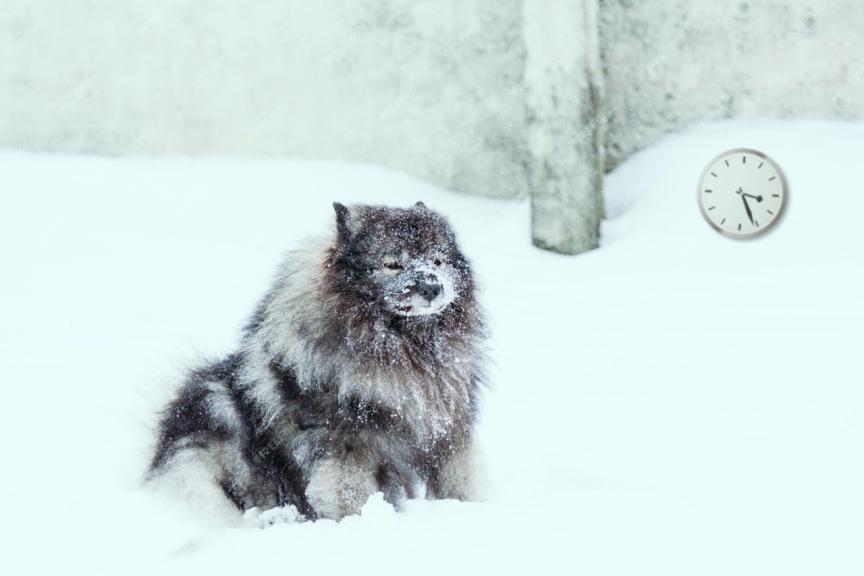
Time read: 3:26
